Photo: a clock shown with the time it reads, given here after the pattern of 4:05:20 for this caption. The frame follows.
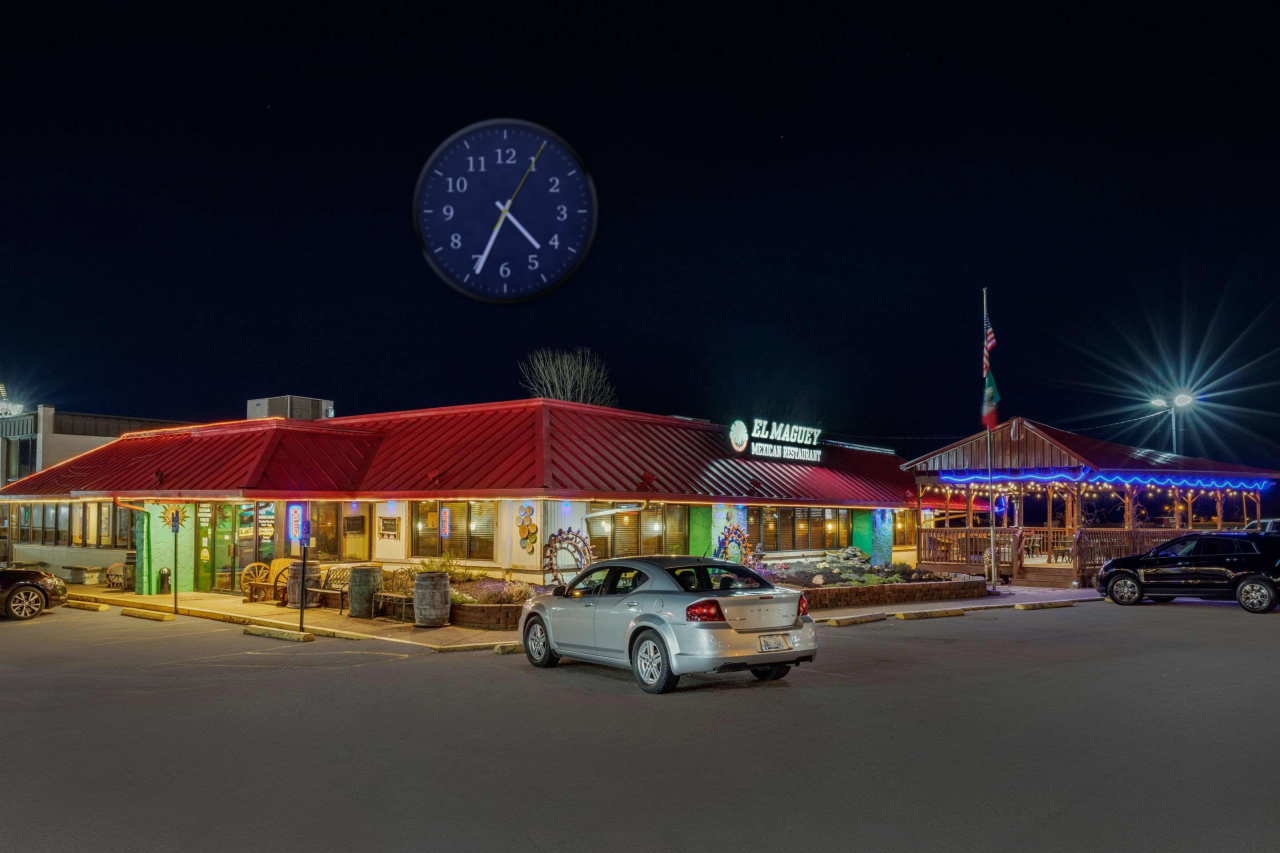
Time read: 4:34:05
